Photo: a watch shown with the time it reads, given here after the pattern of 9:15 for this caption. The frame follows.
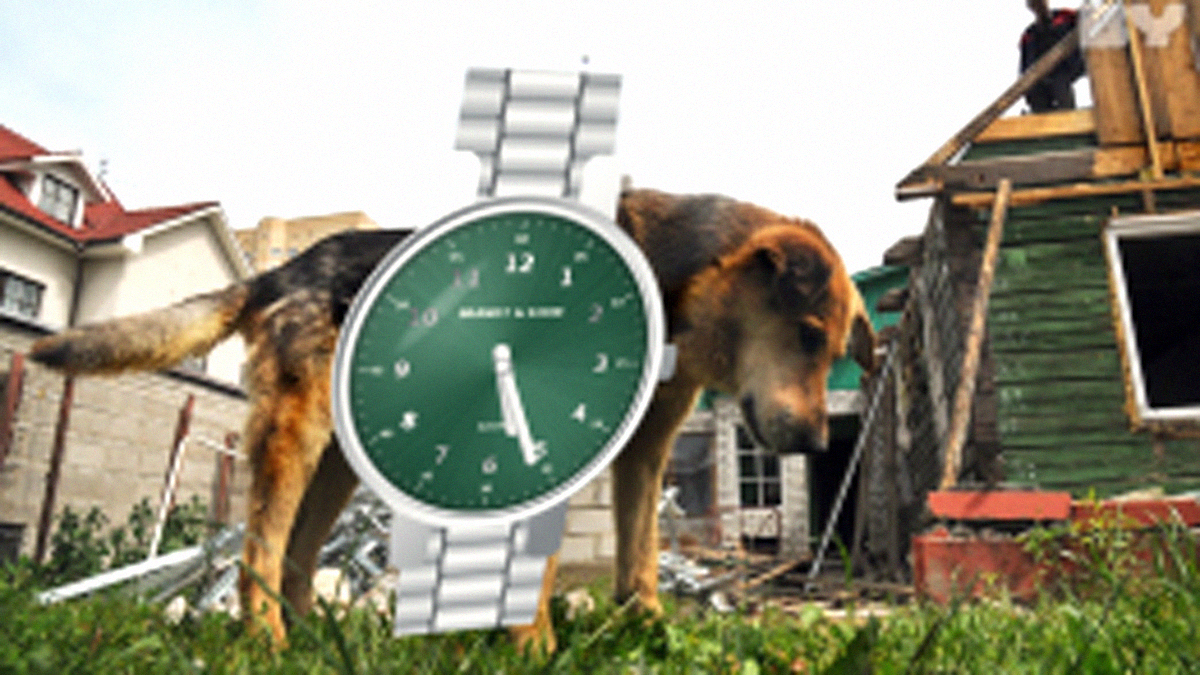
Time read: 5:26
